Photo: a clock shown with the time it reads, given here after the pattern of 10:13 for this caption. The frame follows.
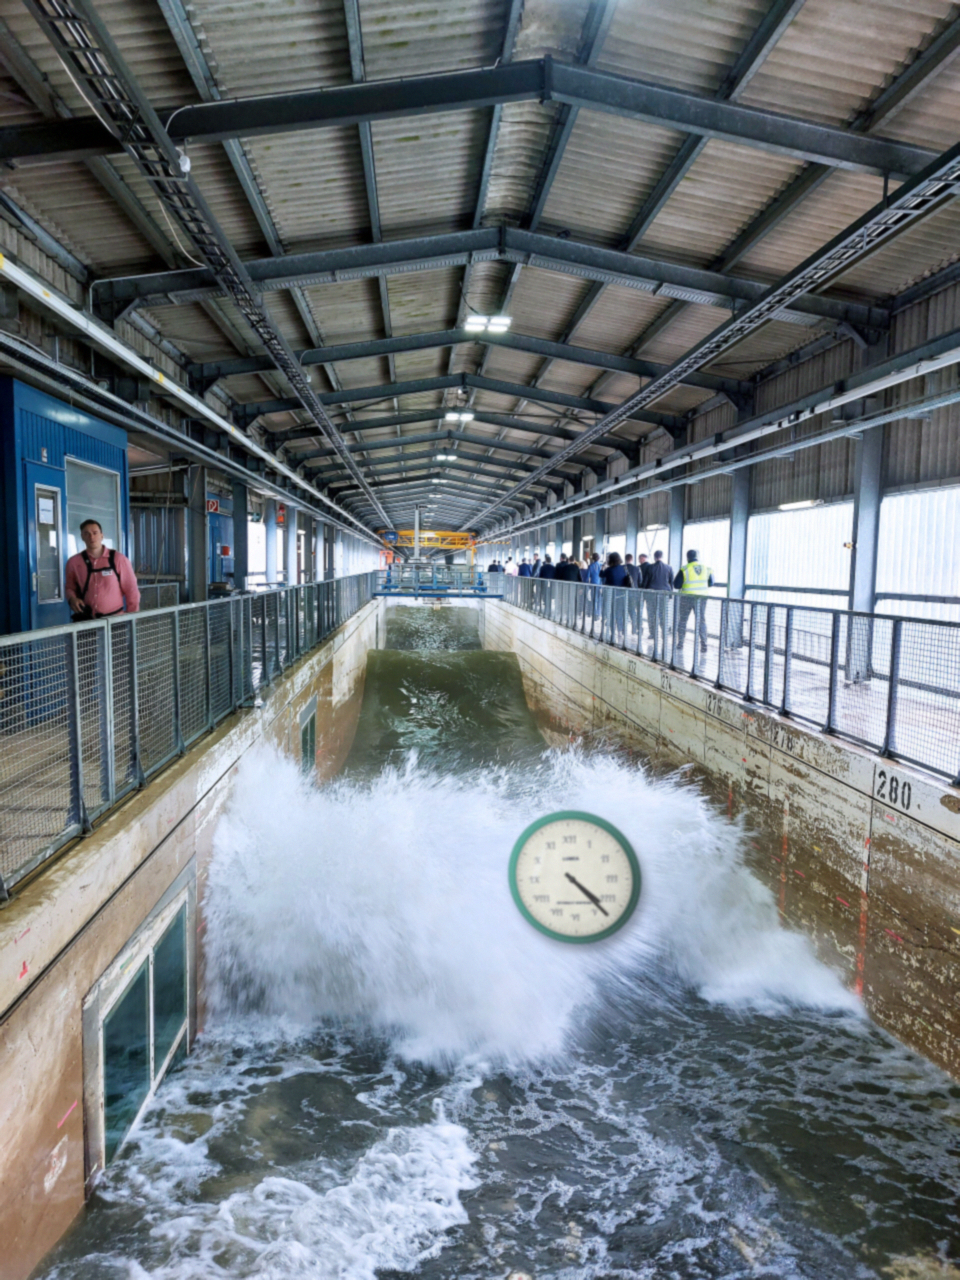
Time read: 4:23
